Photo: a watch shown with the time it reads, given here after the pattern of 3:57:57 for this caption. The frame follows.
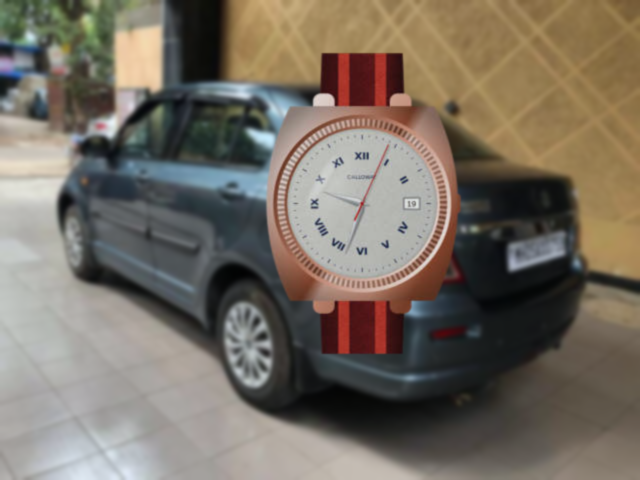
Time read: 9:33:04
